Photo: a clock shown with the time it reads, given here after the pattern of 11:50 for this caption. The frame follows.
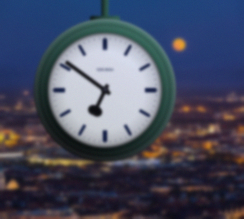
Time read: 6:51
